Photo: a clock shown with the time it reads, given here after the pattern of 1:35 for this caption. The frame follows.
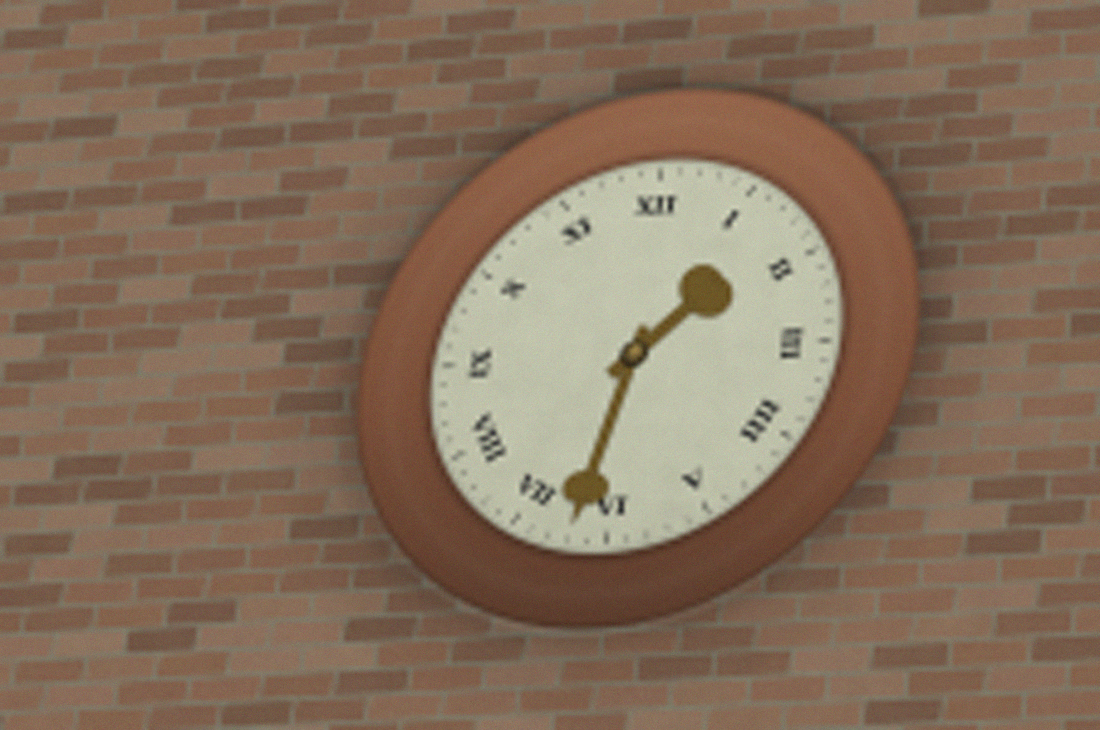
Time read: 1:32
